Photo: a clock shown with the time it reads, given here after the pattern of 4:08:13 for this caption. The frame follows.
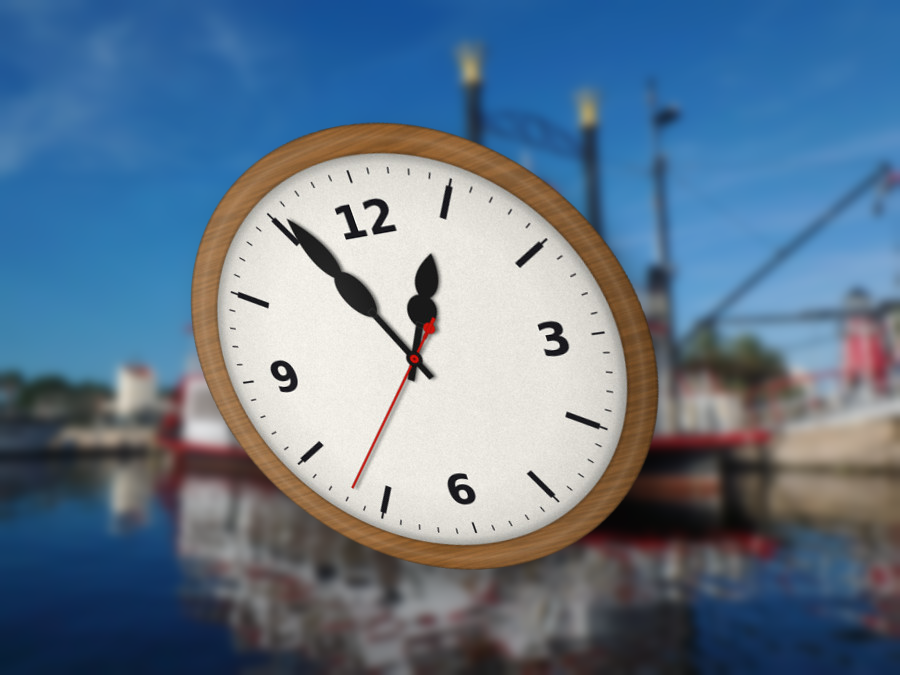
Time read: 12:55:37
